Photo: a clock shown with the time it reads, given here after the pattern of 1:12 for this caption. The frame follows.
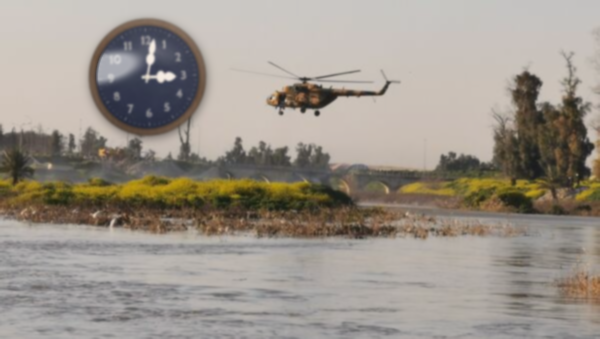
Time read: 3:02
